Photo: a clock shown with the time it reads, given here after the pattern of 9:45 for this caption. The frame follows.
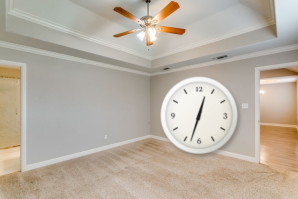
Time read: 12:33
